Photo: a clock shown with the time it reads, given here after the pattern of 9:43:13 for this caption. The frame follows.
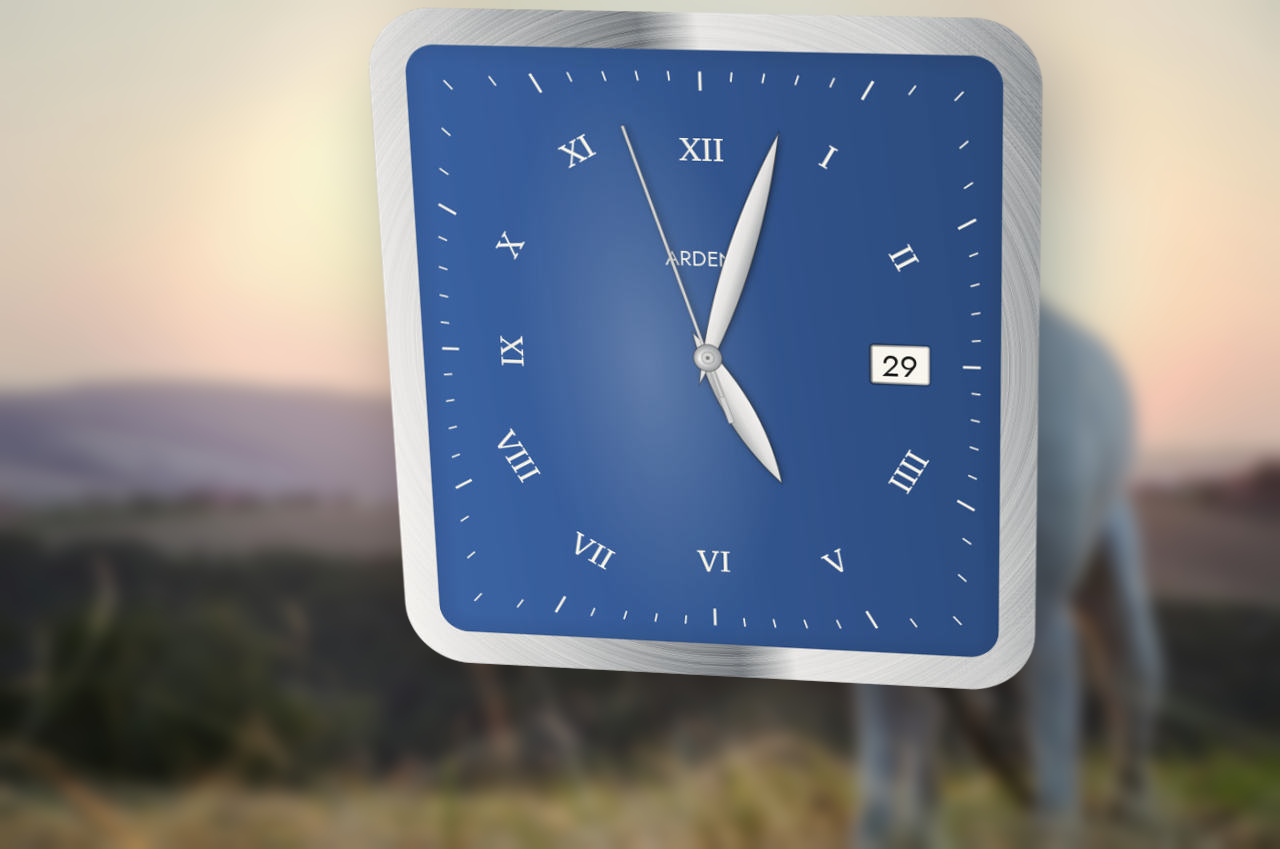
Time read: 5:02:57
